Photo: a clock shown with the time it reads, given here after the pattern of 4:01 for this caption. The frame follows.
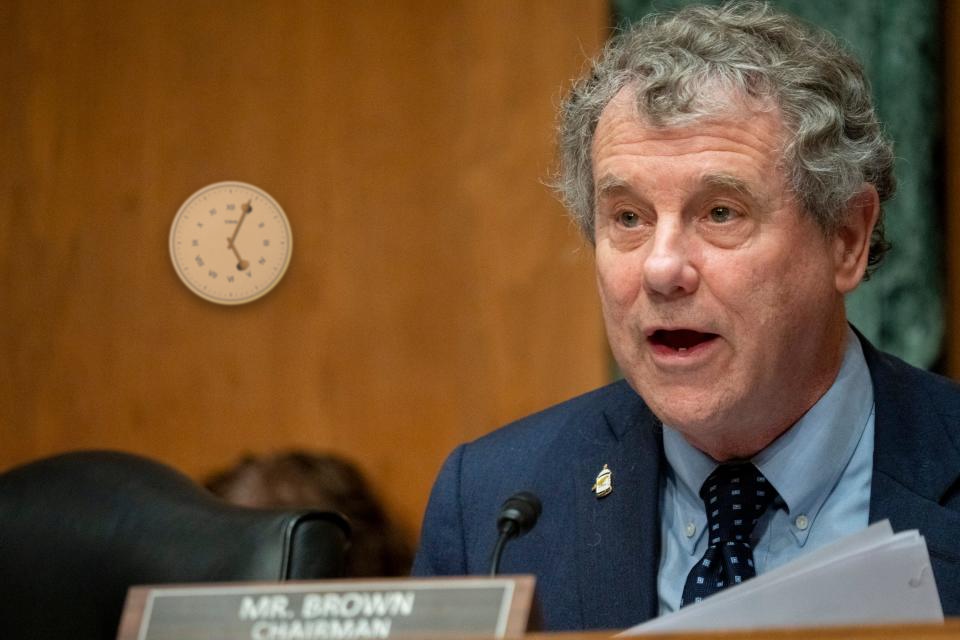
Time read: 5:04
